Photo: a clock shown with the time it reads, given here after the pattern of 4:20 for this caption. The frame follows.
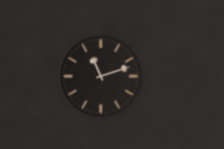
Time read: 11:12
